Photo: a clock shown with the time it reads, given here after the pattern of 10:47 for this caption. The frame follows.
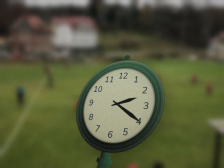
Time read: 2:20
